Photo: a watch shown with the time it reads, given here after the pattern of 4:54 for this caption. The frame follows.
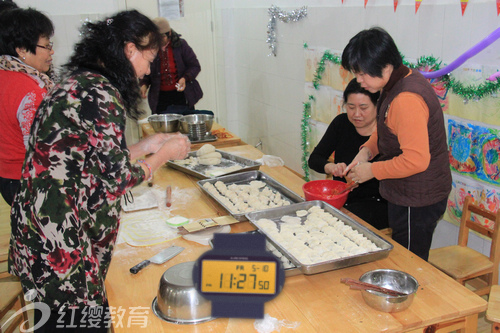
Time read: 11:27
